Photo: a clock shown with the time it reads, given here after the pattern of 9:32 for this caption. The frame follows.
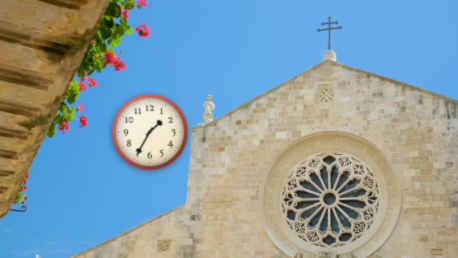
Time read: 1:35
